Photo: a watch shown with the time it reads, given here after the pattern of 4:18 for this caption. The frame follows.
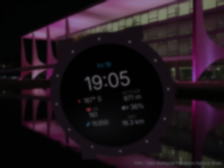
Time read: 19:05
